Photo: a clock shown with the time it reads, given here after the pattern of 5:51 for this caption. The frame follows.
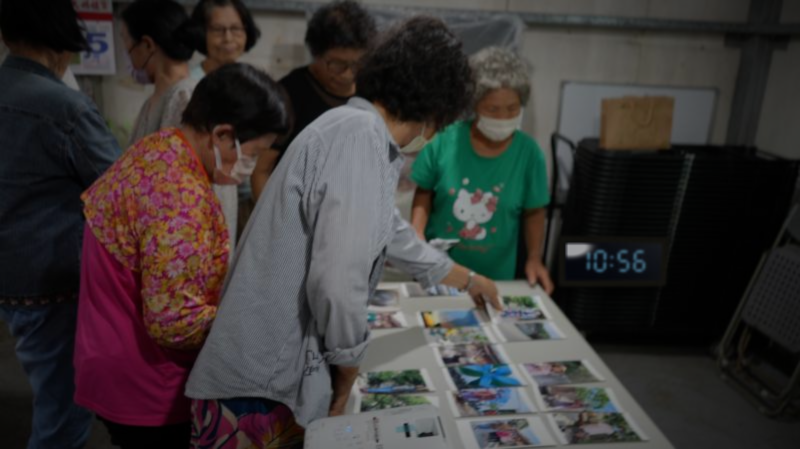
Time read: 10:56
